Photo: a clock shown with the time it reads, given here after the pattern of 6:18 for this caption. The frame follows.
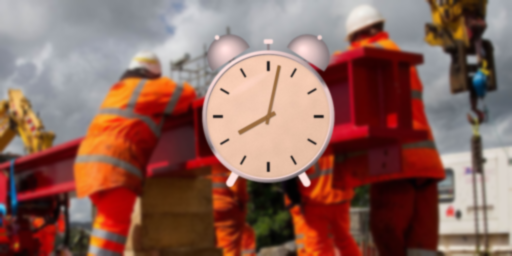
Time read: 8:02
